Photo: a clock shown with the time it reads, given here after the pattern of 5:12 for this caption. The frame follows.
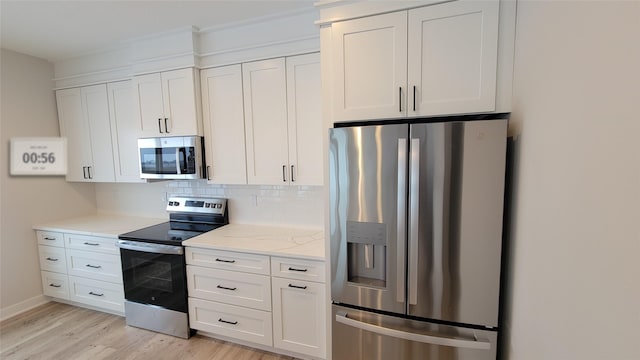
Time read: 0:56
